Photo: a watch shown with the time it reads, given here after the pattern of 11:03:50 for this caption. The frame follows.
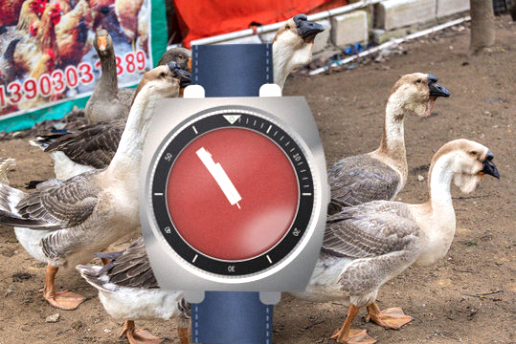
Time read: 10:53:55
